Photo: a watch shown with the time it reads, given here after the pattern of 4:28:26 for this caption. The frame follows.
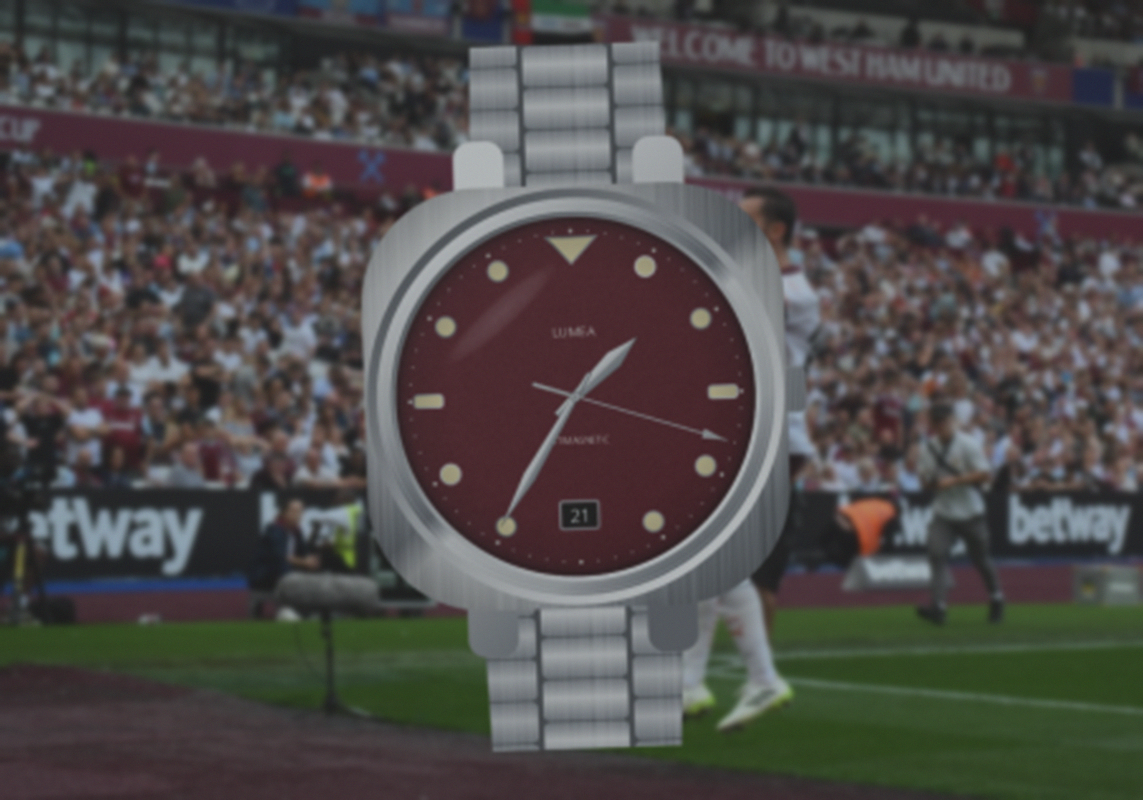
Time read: 1:35:18
